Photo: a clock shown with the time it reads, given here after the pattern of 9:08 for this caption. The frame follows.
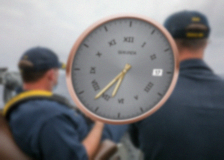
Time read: 6:37
